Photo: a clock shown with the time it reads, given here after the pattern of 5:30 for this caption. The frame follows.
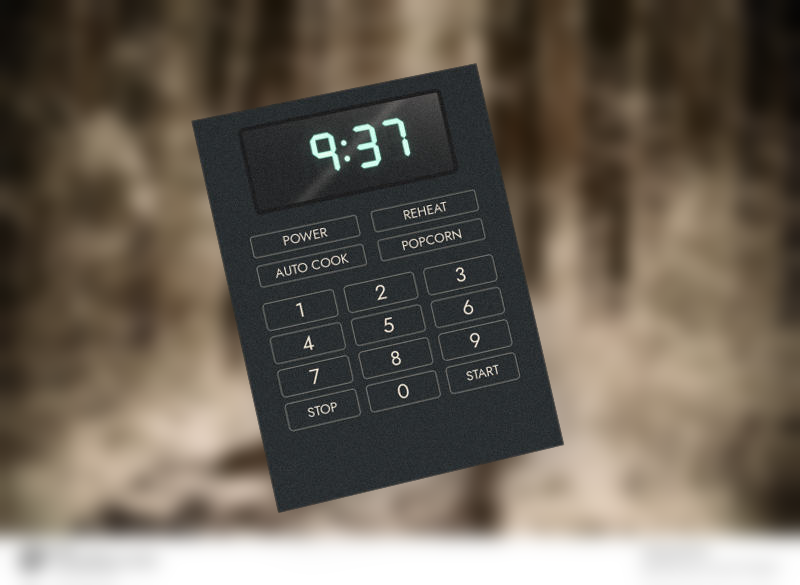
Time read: 9:37
